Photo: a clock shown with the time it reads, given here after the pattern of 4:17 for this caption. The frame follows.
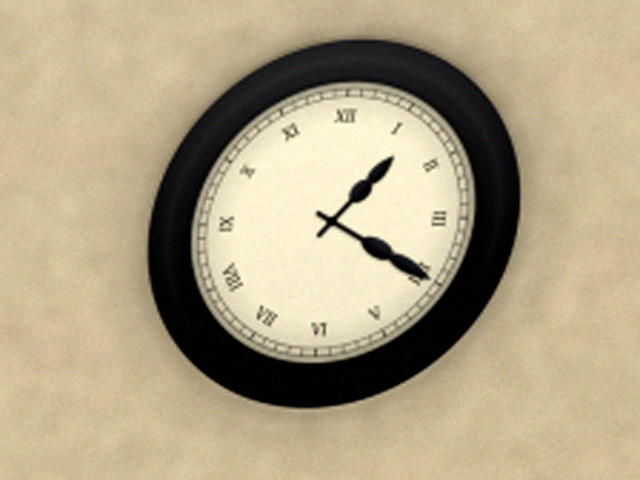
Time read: 1:20
